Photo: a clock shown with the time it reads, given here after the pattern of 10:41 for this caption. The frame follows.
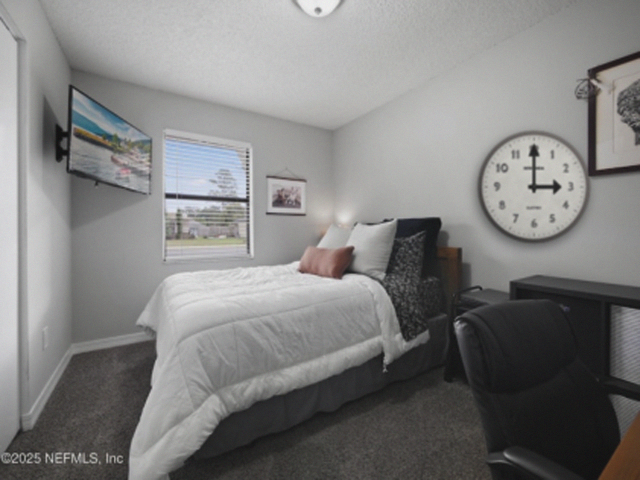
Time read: 3:00
